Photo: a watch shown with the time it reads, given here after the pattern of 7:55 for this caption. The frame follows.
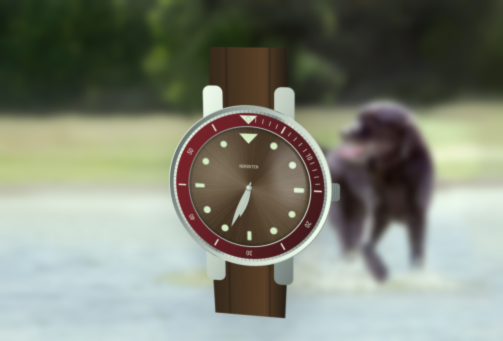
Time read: 6:34
